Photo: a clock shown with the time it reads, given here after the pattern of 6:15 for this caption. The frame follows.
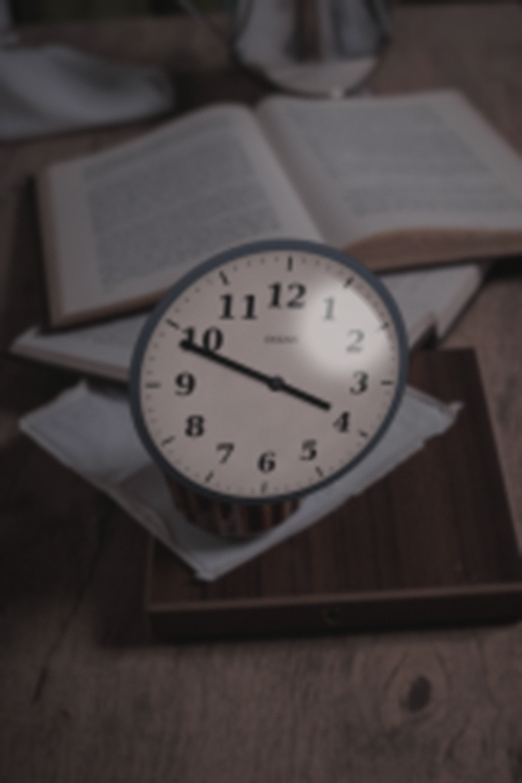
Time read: 3:49
